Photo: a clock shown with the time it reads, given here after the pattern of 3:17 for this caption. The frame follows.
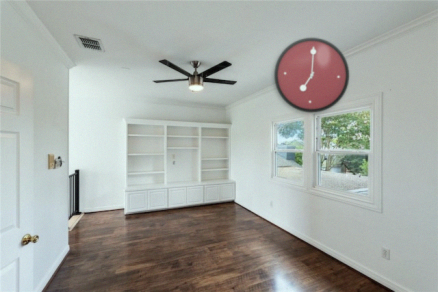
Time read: 7:00
